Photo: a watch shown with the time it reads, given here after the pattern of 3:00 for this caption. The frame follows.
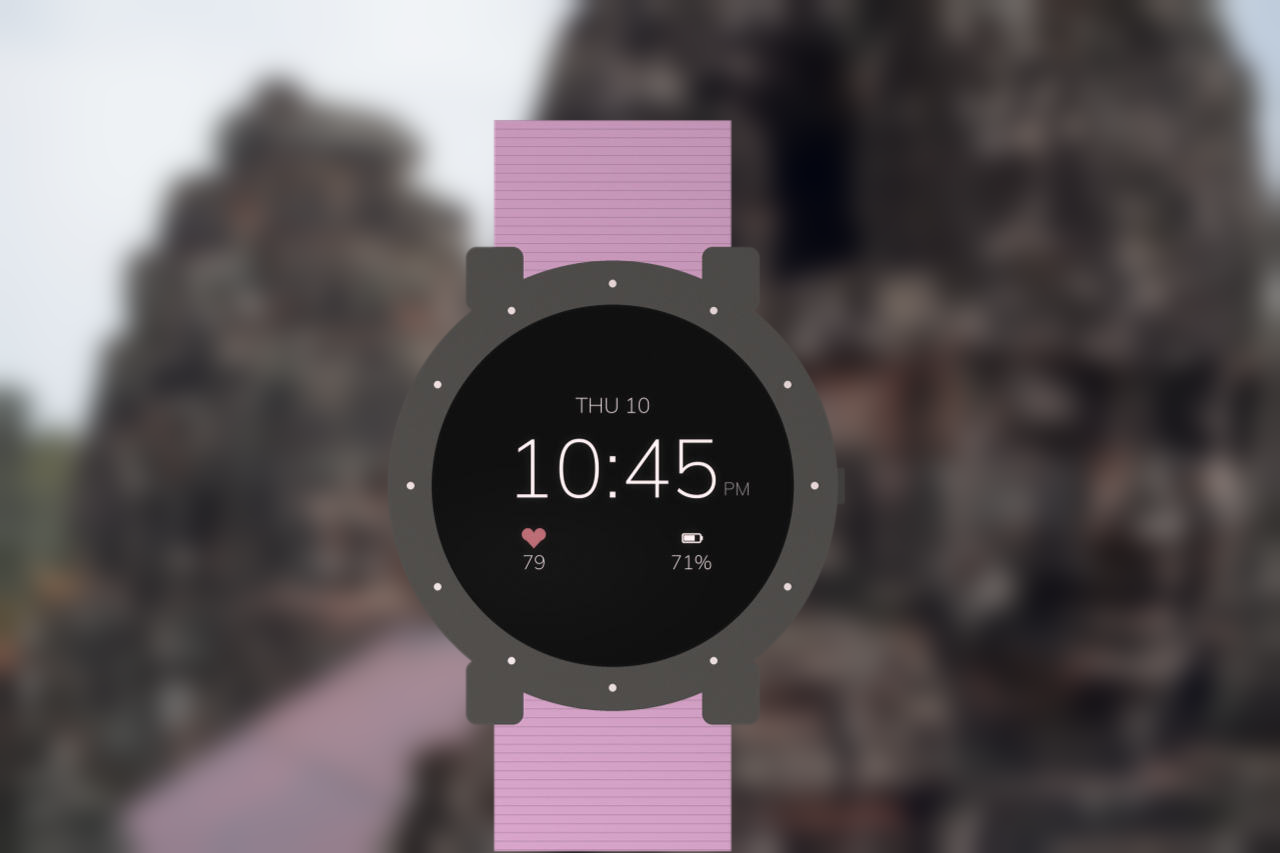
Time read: 10:45
